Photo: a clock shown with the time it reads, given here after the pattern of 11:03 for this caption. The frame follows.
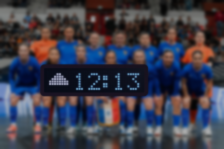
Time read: 12:13
